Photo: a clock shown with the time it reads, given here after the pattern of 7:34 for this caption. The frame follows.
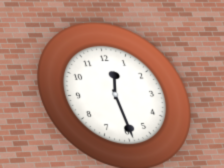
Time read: 12:29
